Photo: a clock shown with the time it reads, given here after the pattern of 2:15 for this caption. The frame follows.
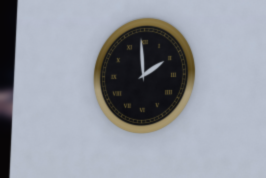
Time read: 1:59
